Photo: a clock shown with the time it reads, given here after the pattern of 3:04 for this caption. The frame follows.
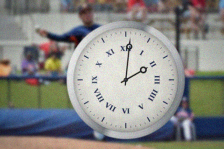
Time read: 2:01
